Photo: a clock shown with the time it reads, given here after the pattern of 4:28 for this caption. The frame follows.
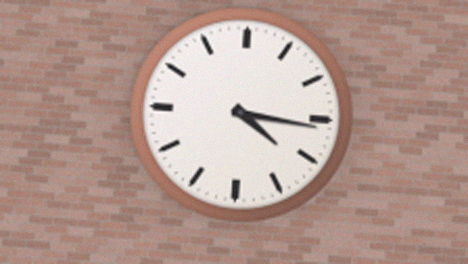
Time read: 4:16
